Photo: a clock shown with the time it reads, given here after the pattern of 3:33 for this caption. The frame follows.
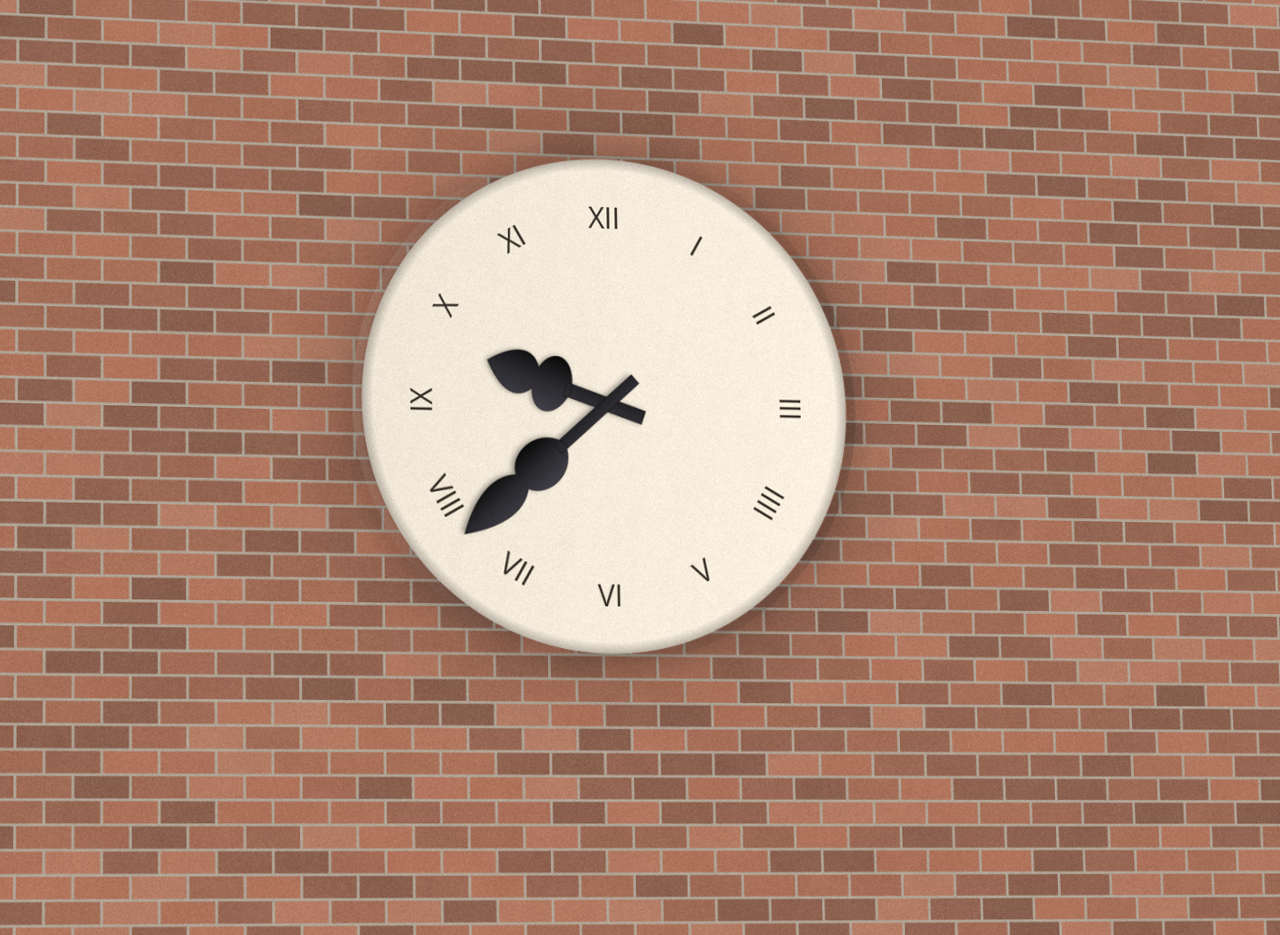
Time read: 9:38
